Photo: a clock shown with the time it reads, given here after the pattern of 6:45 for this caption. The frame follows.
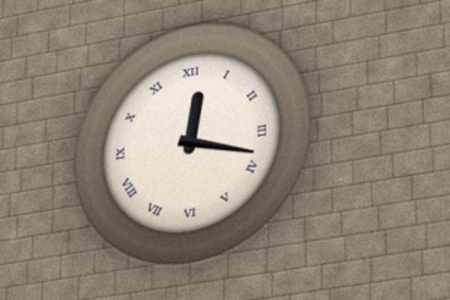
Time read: 12:18
